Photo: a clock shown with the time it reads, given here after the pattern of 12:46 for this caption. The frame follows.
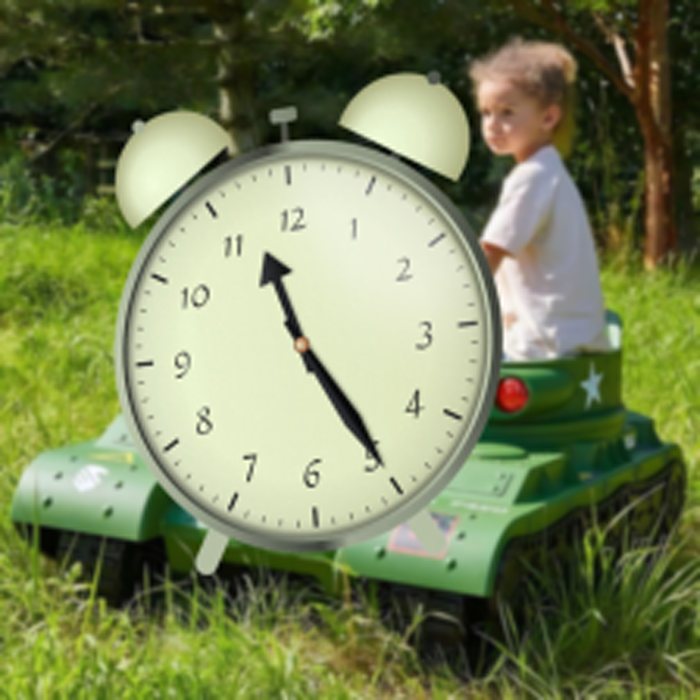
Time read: 11:25
